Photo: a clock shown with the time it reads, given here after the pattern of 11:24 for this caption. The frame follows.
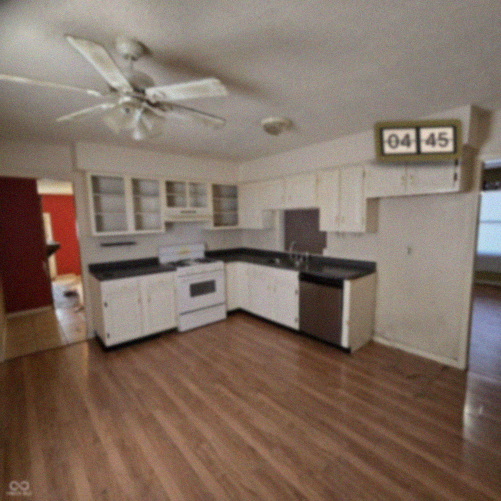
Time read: 4:45
